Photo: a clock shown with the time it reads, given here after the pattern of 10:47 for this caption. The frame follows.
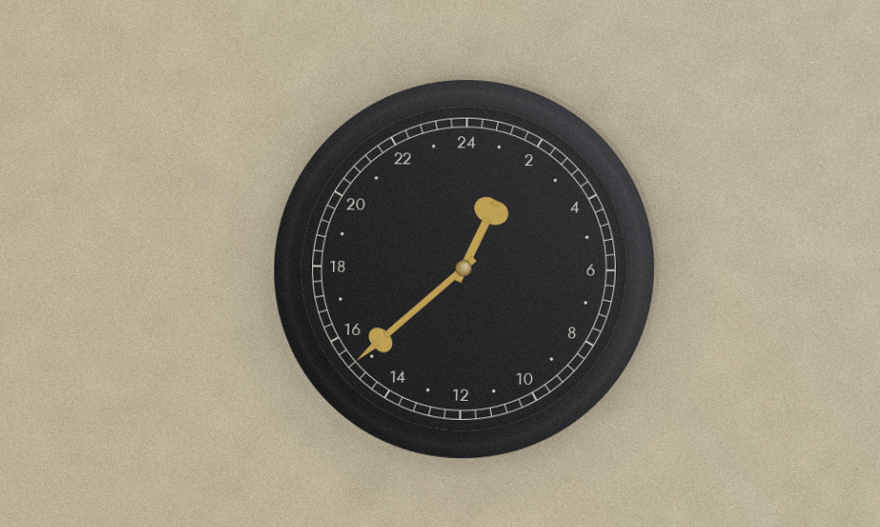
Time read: 1:38
